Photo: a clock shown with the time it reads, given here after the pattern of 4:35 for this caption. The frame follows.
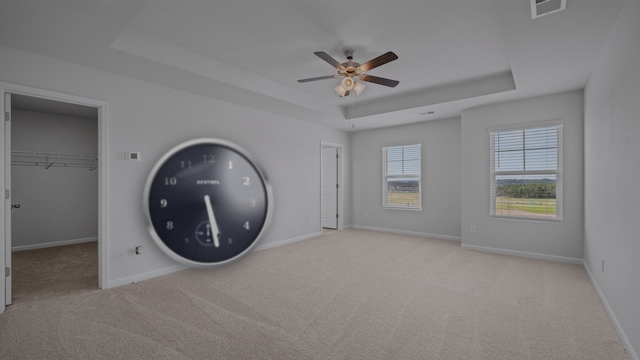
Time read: 5:28
